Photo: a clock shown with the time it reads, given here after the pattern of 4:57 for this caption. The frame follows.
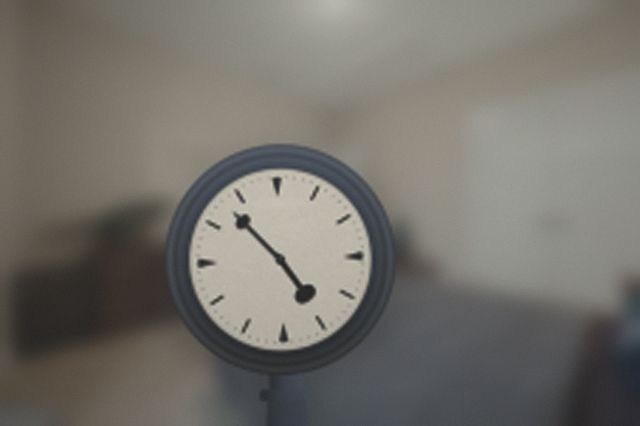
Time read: 4:53
